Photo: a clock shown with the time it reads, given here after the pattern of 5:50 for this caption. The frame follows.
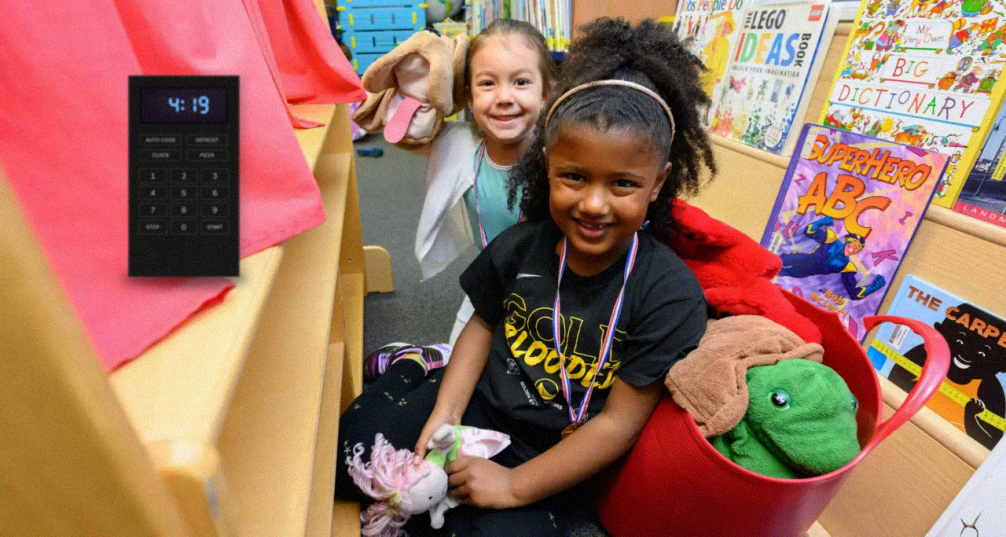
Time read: 4:19
